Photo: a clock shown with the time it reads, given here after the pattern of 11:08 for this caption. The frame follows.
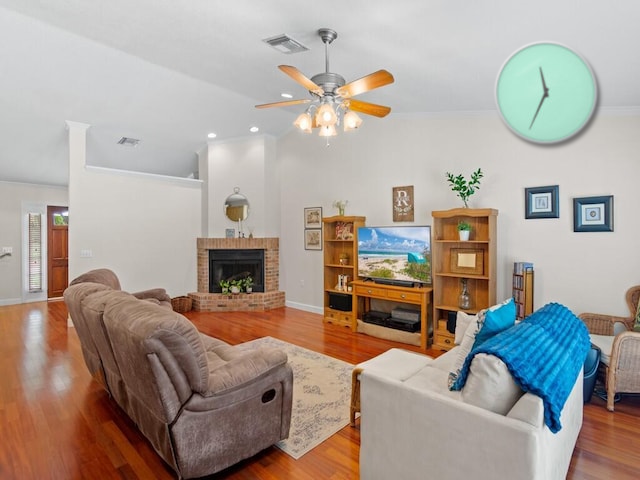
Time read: 11:34
